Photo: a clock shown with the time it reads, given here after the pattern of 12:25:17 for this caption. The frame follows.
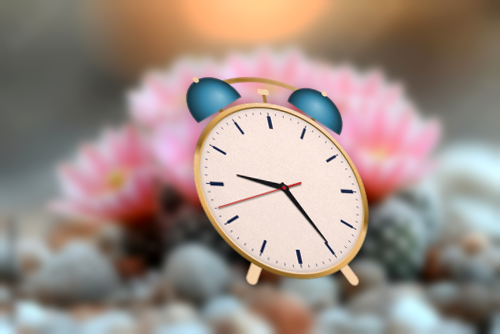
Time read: 9:24:42
